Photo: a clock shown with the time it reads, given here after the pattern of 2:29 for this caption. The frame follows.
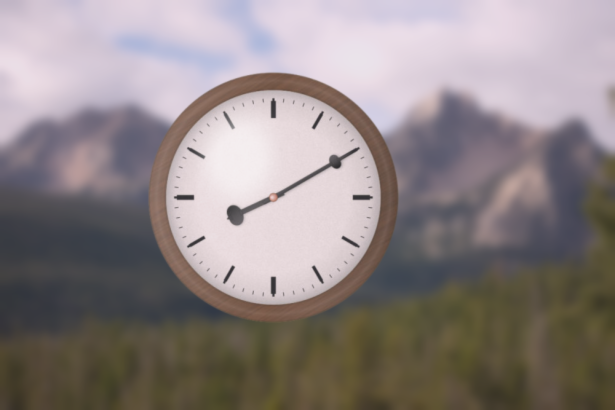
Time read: 8:10
